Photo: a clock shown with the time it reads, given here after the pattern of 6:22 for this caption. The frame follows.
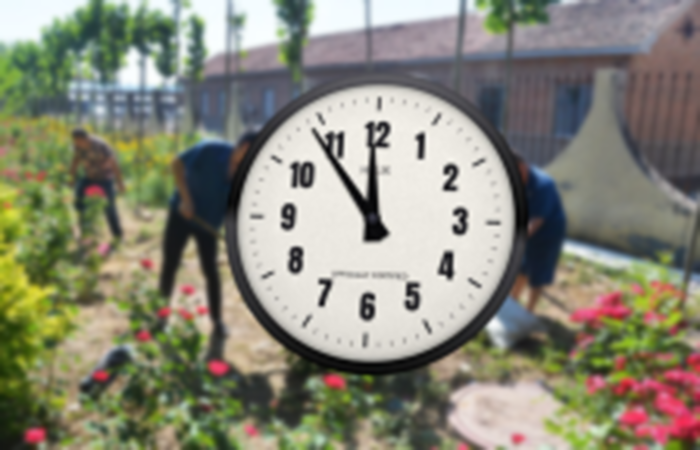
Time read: 11:54
